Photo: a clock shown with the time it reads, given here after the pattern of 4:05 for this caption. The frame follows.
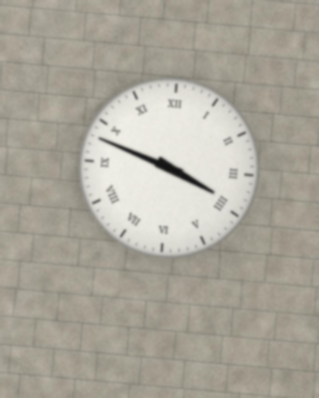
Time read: 3:48
